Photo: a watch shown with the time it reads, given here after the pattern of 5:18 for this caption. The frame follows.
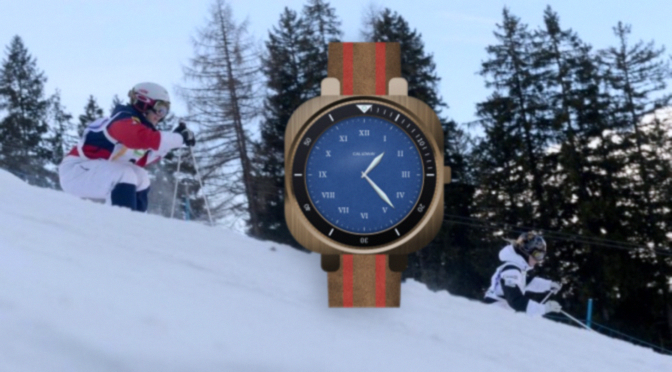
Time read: 1:23
